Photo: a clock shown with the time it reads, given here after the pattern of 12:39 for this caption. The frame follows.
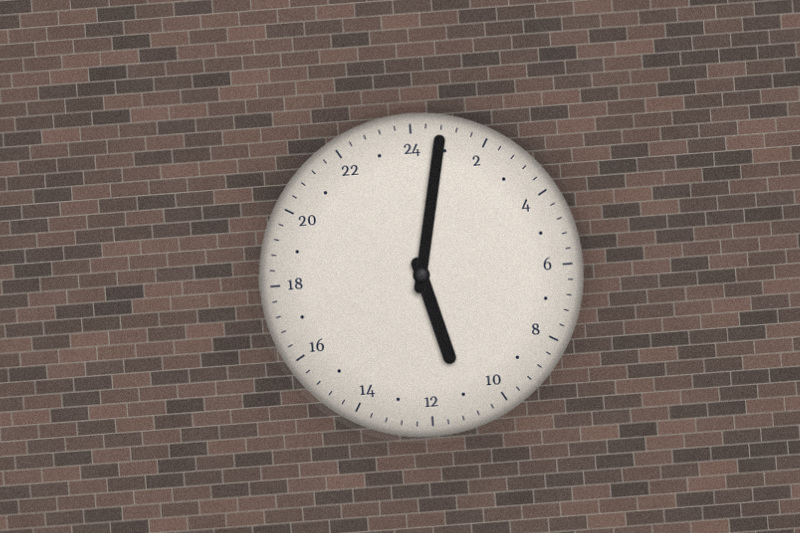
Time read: 11:02
